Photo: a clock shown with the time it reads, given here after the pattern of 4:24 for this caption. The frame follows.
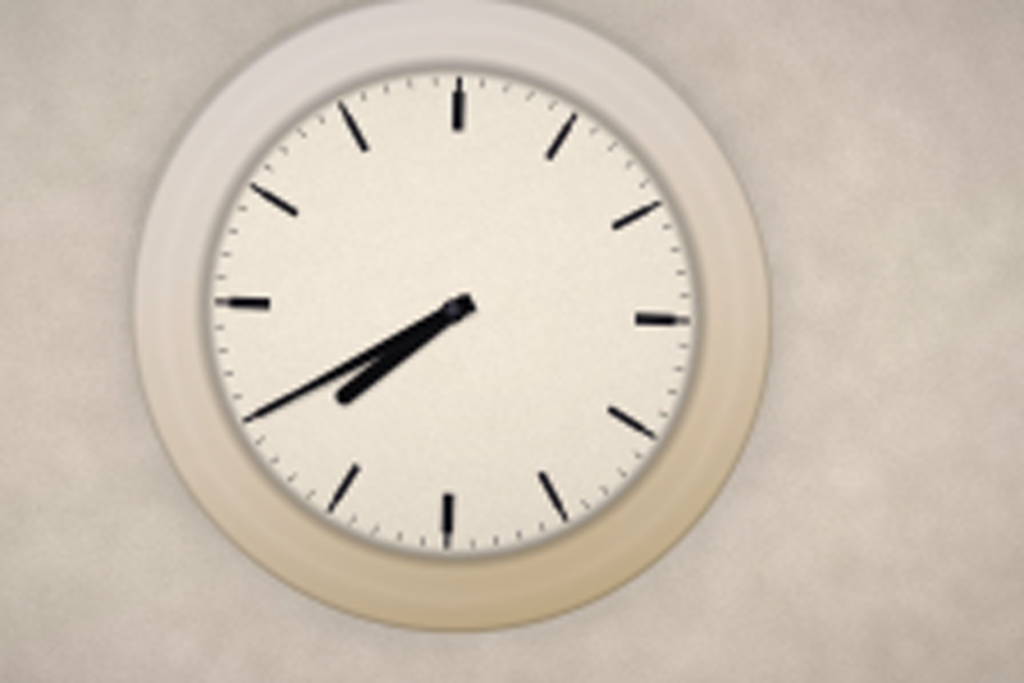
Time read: 7:40
